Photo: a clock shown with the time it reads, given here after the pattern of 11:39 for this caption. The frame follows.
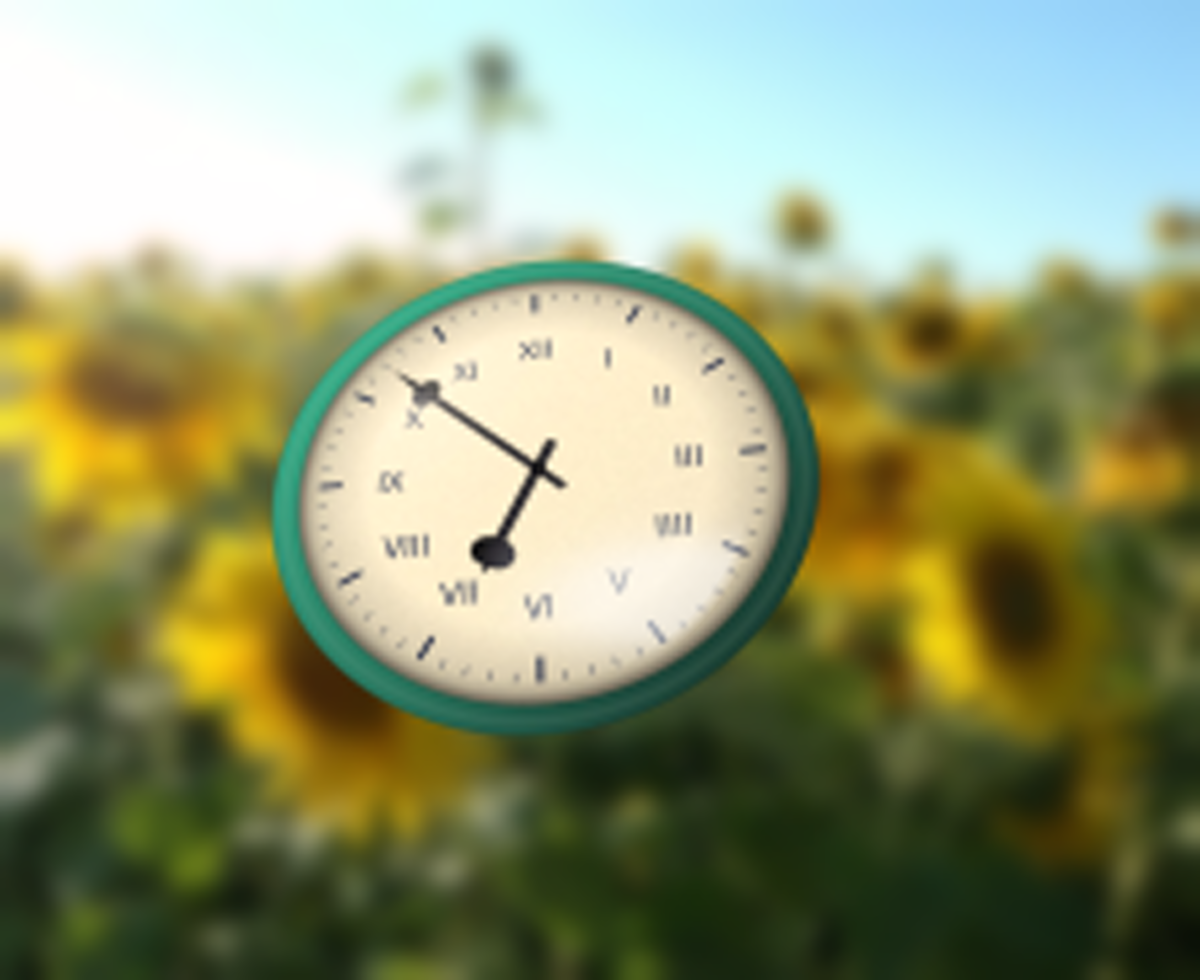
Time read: 6:52
